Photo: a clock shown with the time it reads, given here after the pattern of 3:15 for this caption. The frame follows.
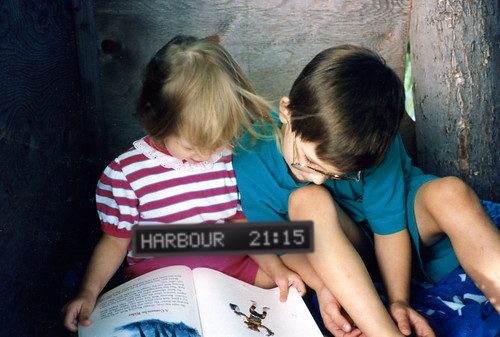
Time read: 21:15
